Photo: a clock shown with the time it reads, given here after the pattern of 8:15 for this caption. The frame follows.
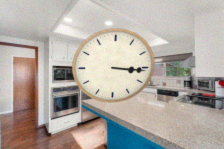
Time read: 3:16
